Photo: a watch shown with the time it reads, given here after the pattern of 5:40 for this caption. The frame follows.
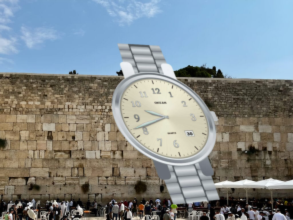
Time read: 9:42
